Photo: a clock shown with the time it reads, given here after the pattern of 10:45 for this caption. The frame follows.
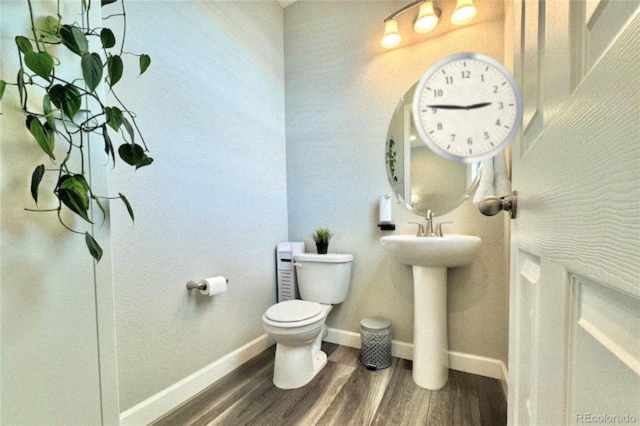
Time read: 2:46
